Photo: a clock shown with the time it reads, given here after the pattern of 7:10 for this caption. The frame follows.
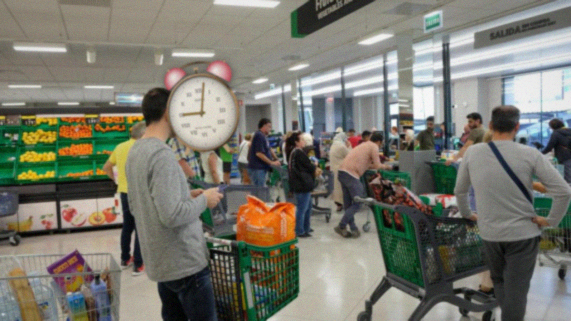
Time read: 9:02
